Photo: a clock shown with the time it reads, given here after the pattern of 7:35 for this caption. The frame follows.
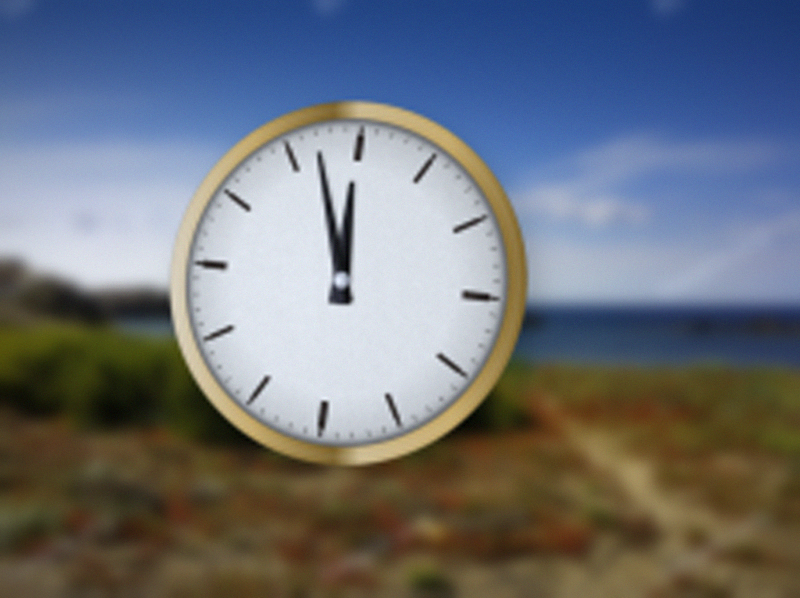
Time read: 11:57
